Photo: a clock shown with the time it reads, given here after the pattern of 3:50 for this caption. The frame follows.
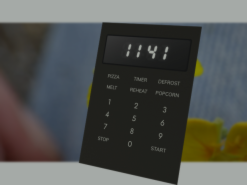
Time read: 11:41
